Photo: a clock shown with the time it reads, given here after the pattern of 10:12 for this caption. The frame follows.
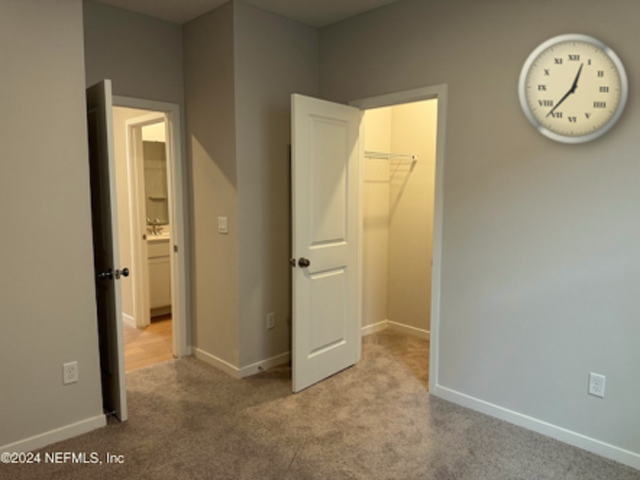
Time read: 12:37
